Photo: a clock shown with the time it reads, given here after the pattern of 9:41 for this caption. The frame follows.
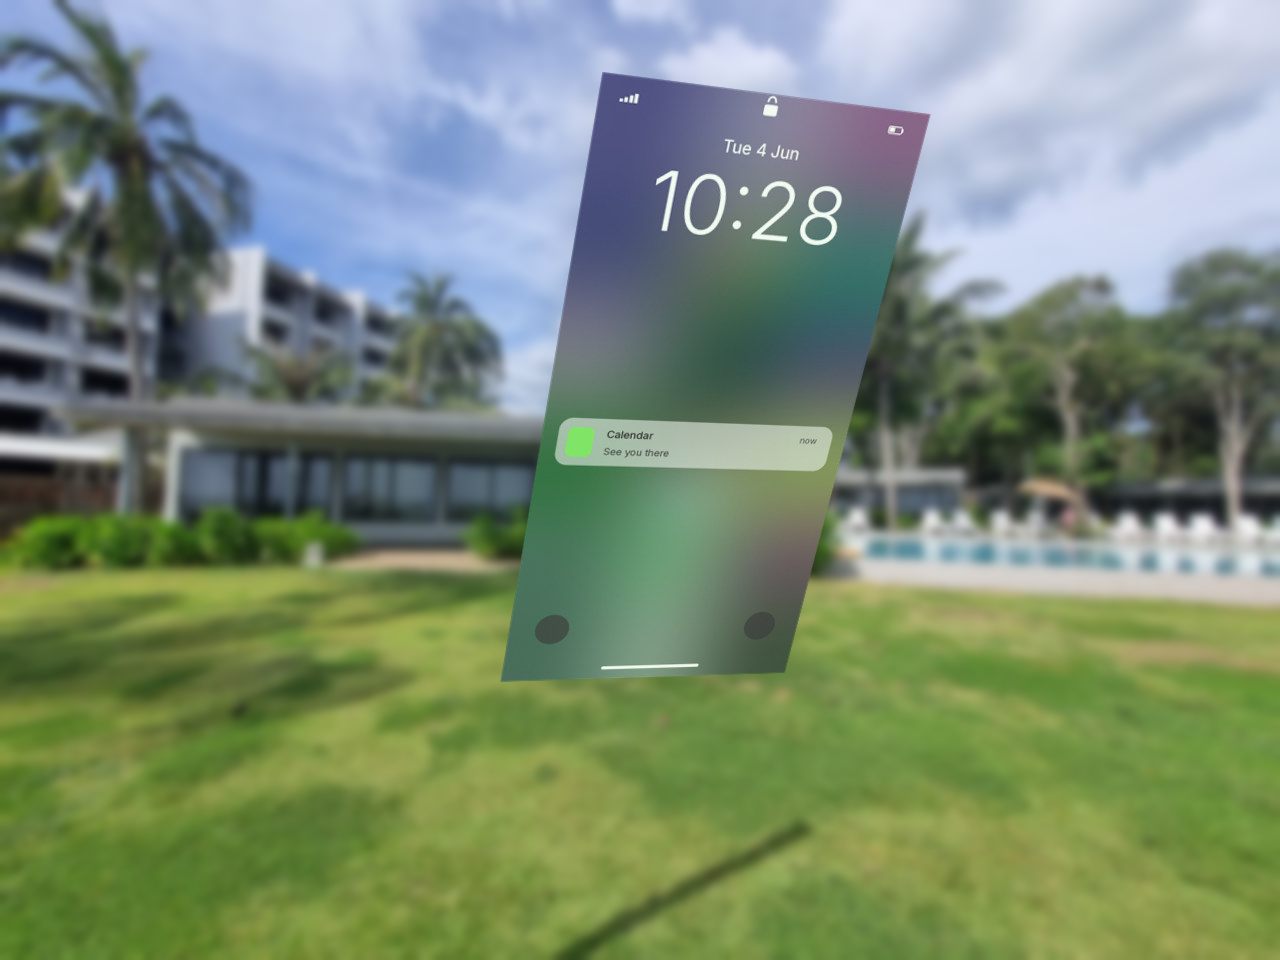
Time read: 10:28
